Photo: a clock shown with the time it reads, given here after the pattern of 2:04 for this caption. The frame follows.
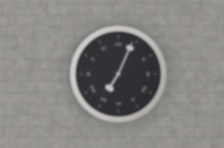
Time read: 7:04
